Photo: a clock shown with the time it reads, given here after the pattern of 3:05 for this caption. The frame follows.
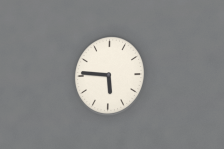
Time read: 5:46
